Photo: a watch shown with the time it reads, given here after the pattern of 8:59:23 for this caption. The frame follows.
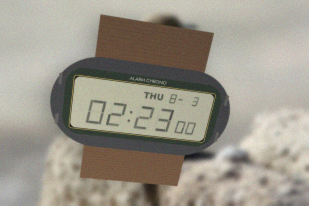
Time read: 2:23:00
